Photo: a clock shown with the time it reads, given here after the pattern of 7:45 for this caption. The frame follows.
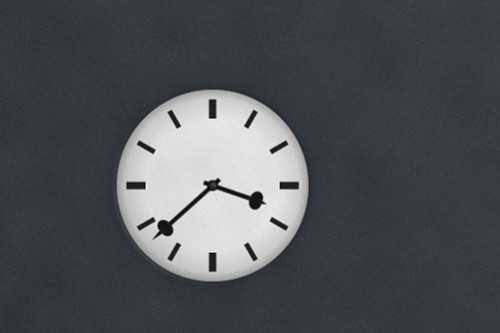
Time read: 3:38
